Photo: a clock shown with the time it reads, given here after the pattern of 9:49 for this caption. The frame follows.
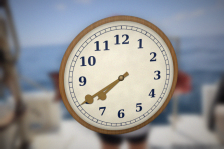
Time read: 7:40
